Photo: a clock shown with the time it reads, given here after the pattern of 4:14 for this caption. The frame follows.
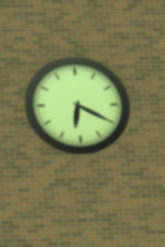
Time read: 6:20
